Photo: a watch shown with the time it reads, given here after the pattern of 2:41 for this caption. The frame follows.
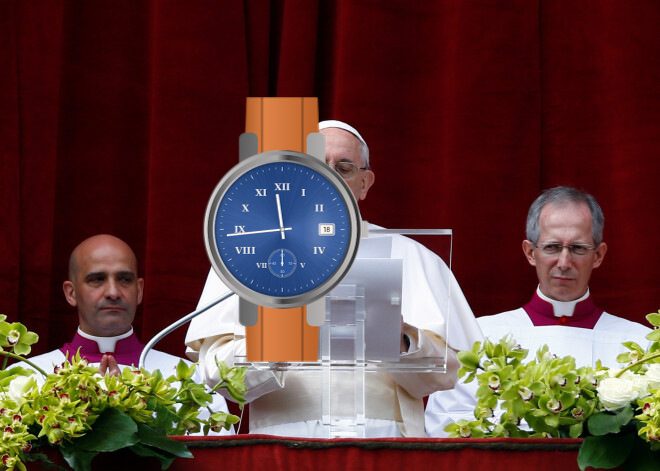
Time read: 11:44
